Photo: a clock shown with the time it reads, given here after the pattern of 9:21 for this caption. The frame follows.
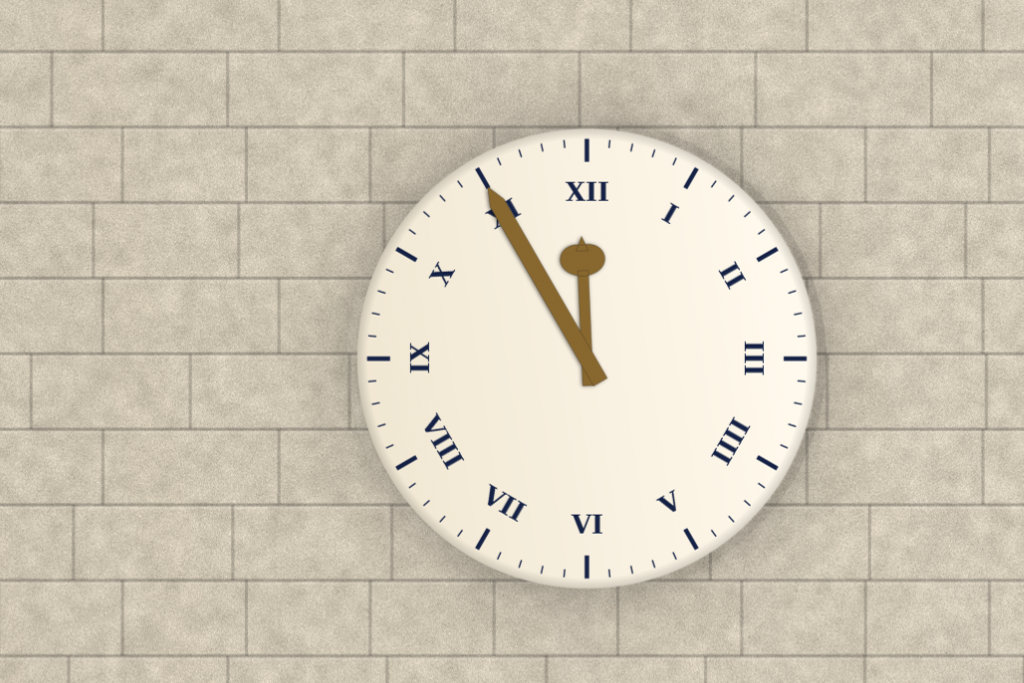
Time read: 11:55
